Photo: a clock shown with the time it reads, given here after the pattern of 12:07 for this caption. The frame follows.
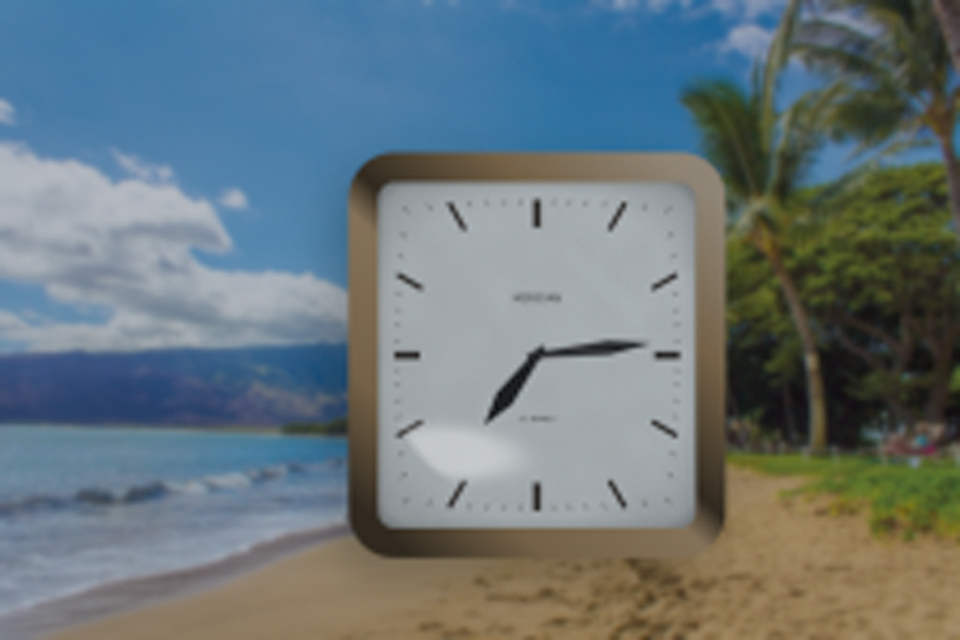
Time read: 7:14
